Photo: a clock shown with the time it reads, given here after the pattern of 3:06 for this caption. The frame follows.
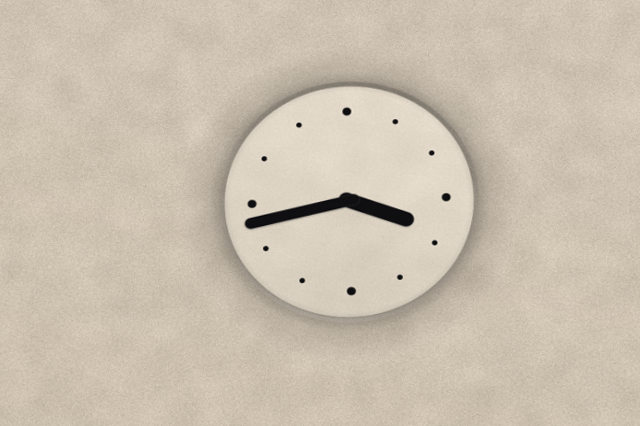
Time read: 3:43
